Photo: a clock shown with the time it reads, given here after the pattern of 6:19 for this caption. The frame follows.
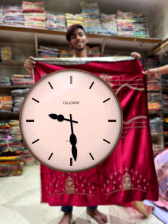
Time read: 9:29
